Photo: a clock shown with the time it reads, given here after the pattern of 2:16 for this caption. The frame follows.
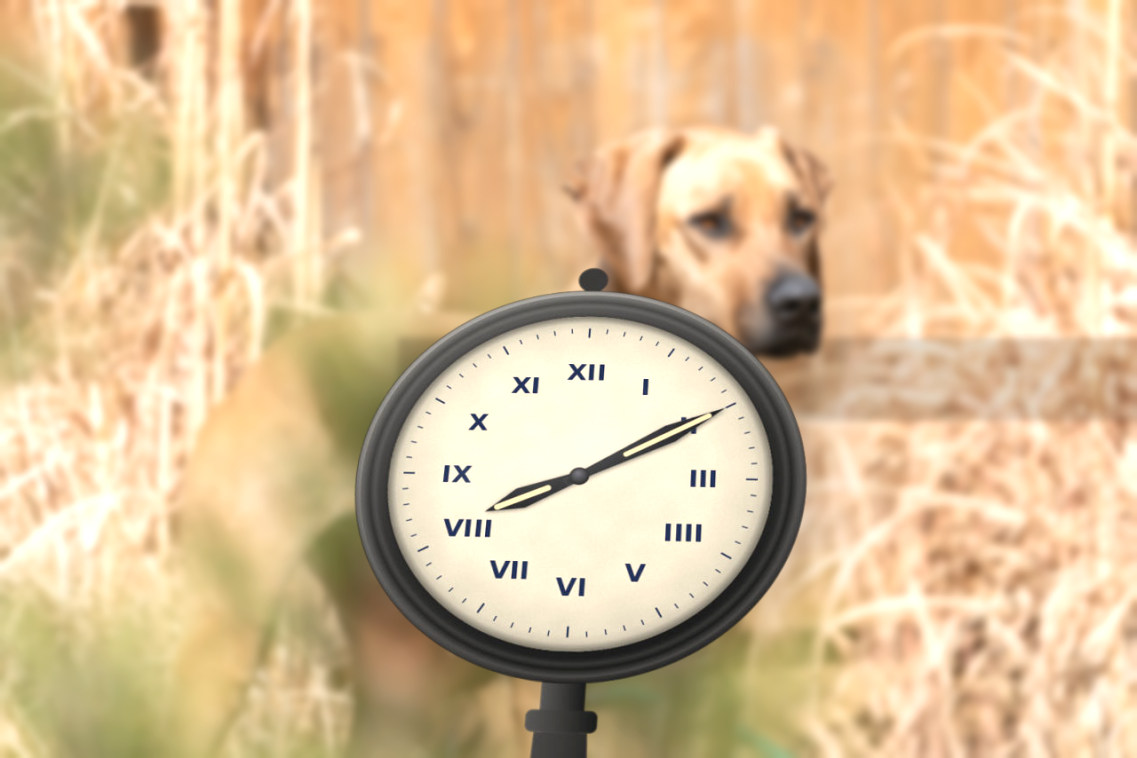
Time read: 8:10
